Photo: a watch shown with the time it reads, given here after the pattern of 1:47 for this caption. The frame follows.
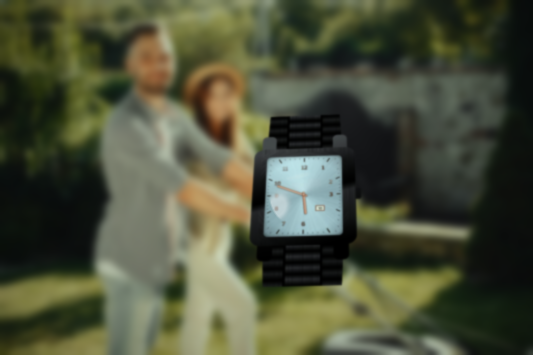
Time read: 5:49
